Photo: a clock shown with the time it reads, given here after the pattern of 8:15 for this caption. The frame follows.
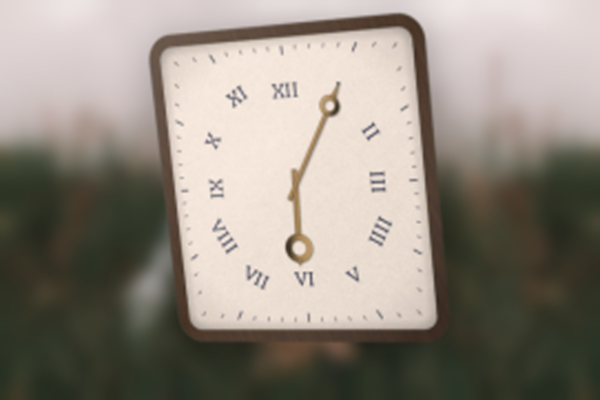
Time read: 6:05
